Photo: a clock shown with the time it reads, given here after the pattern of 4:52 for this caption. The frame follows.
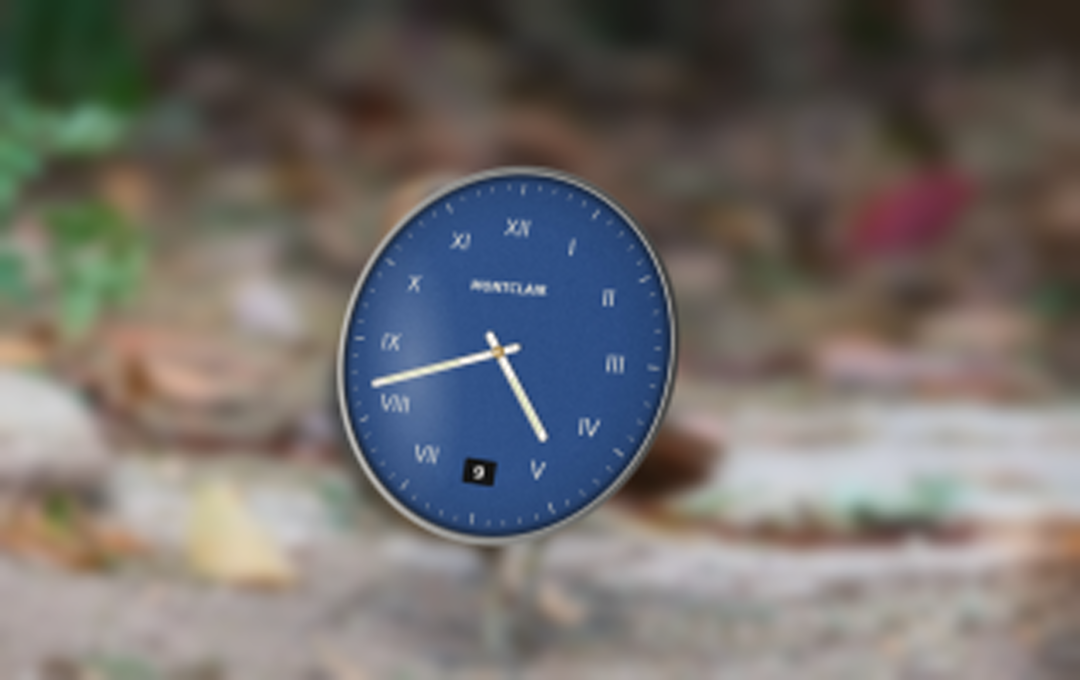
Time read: 4:42
